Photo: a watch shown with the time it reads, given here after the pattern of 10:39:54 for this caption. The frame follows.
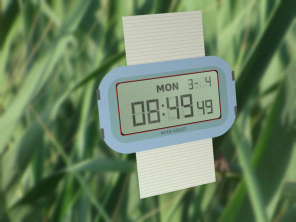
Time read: 8:49:49
